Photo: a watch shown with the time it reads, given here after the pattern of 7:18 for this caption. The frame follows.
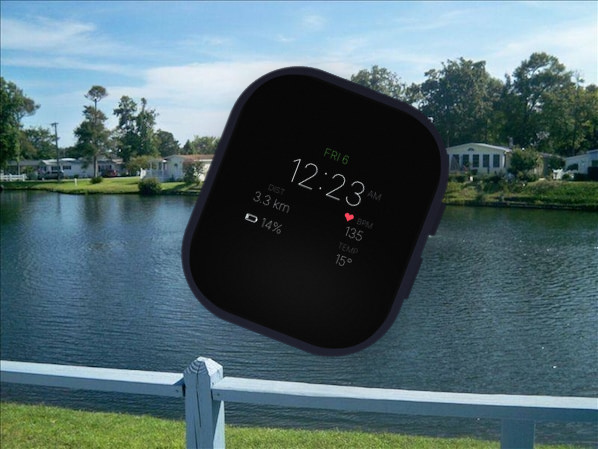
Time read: 12:23
